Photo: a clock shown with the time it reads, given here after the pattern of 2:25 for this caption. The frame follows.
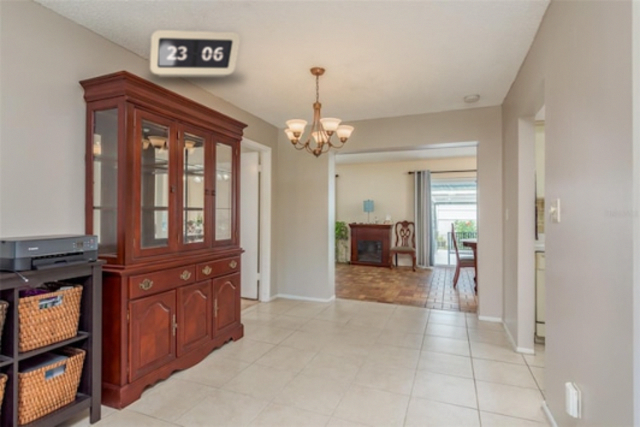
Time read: 23:06
